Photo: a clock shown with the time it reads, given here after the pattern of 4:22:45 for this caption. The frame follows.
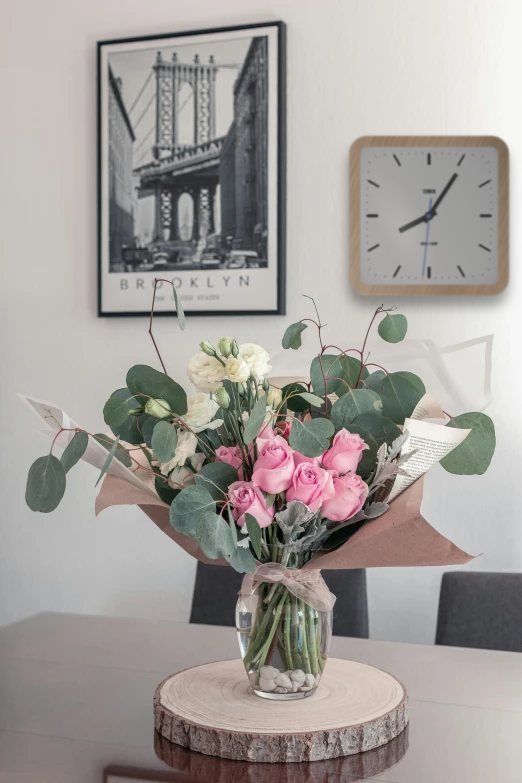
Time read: 8:05:31
